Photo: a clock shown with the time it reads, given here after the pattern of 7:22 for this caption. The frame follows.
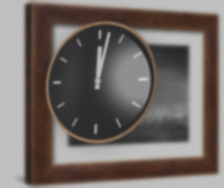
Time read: 12:02
